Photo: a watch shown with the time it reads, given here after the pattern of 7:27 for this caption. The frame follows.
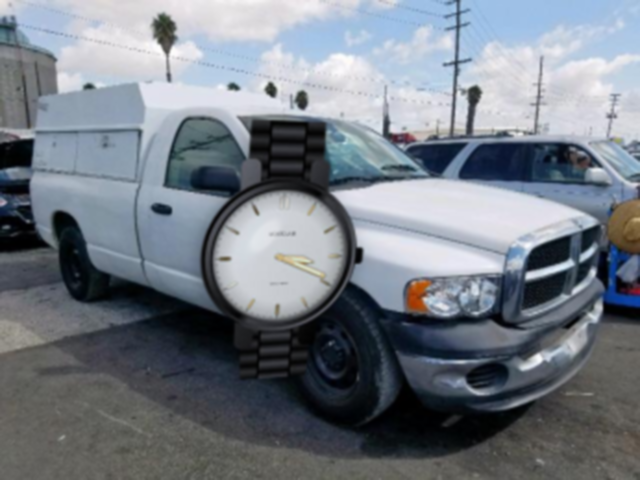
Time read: 3:19
